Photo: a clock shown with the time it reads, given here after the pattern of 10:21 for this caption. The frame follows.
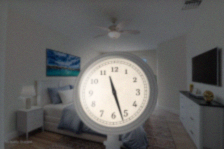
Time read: 11:27
